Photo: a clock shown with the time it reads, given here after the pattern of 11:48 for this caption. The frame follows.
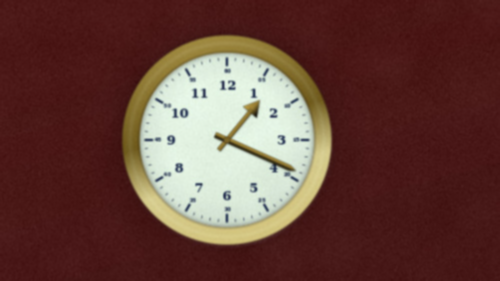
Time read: 1:19
